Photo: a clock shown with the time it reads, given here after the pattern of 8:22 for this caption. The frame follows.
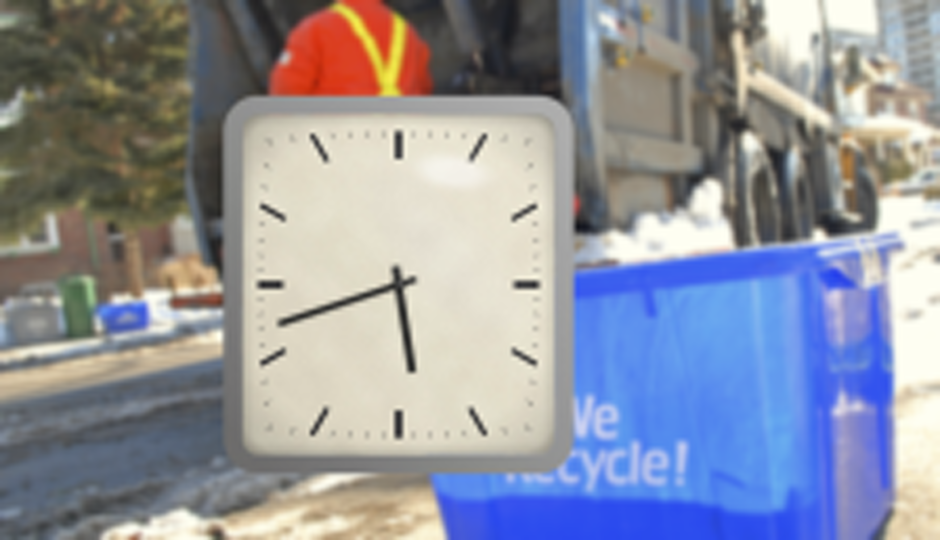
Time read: 5:42
